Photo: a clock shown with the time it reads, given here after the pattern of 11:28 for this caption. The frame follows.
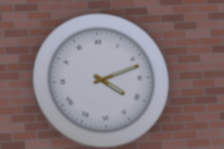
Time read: 4:12
